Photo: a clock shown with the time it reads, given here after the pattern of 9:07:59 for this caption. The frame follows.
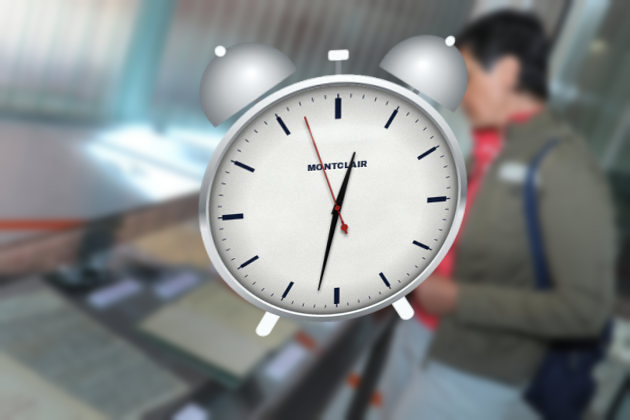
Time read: 12:31:57
